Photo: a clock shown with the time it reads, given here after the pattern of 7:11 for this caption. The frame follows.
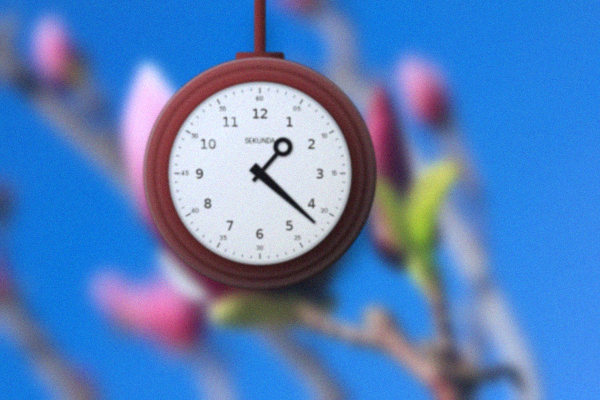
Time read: 1:22
